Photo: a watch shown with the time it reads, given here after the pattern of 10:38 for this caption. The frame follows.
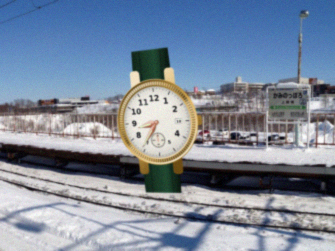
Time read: 8:36
